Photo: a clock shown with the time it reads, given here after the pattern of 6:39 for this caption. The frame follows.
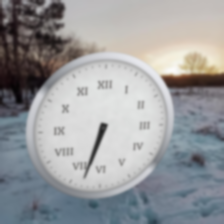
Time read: 6:33
